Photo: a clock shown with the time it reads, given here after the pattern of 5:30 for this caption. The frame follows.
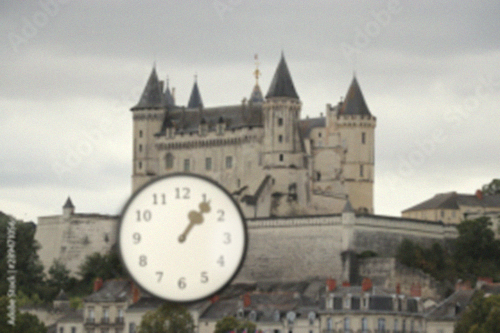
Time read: 1:06
